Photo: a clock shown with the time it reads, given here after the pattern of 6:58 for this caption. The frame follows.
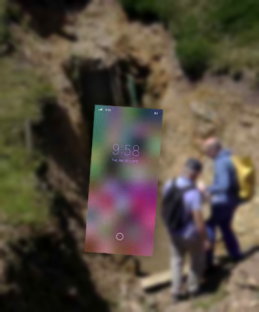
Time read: 9:58
